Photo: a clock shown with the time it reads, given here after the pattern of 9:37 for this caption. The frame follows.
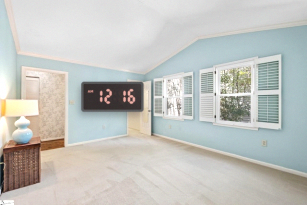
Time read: 12:16
